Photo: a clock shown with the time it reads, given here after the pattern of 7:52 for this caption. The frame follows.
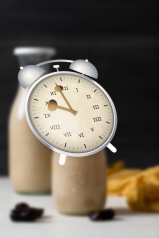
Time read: 9:58
